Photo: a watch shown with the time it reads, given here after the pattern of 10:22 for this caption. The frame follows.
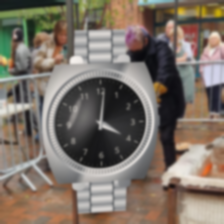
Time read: 4:01
